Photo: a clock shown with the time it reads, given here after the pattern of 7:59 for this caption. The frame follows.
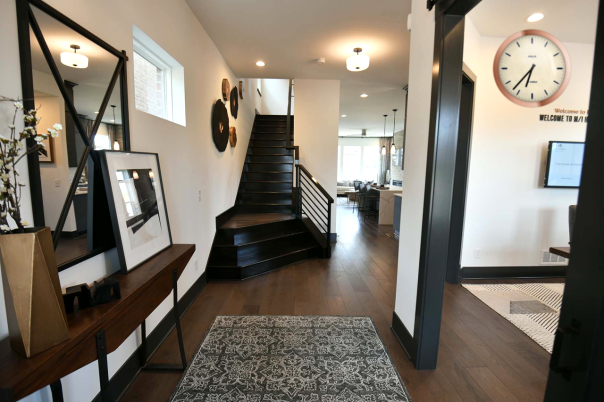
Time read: 6:37
